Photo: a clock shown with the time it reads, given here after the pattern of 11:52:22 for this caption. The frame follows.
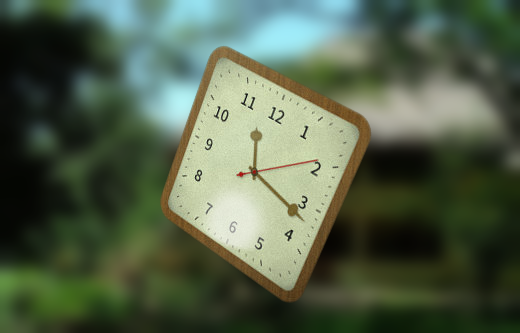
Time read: 11:17:09
